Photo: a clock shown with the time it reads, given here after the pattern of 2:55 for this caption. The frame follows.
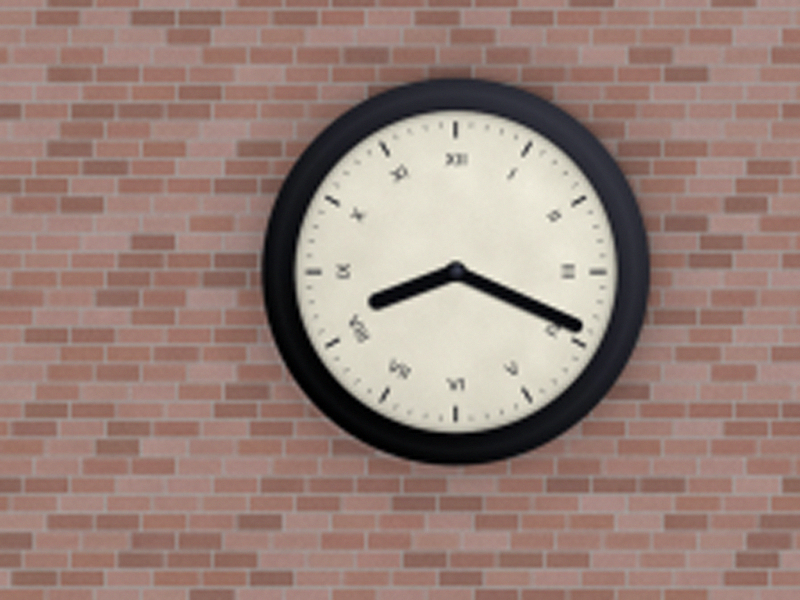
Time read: 8:19
